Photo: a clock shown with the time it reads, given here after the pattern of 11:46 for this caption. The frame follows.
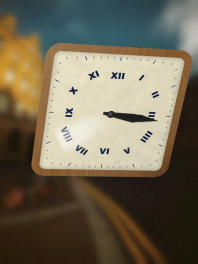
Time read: 3:16
